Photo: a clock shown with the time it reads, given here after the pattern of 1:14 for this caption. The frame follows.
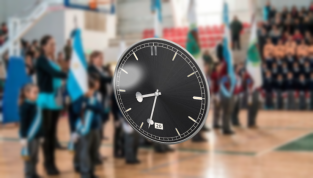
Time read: 8:33
